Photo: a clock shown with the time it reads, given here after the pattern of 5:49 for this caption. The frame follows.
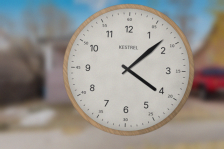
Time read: 4:08
